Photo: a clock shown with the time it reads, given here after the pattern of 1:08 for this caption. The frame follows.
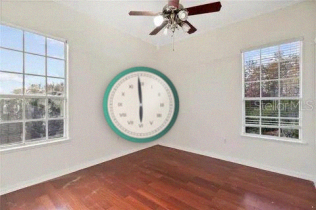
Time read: 5:59
